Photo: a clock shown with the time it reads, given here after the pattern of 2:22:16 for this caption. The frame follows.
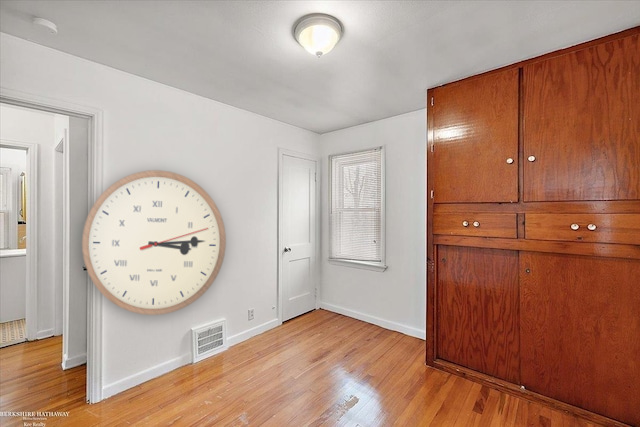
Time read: 3:14:12
